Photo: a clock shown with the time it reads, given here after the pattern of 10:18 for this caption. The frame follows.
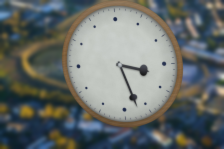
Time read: 3:27
